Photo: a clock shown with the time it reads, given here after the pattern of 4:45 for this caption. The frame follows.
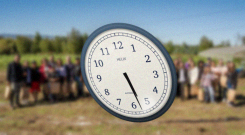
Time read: 5:28
